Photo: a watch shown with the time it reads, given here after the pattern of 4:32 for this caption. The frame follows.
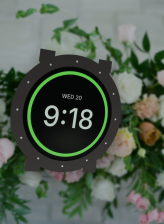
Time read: 9:18
